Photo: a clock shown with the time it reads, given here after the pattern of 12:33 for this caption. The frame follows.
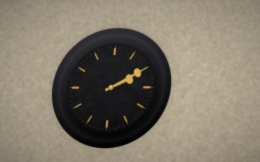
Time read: 2:10
